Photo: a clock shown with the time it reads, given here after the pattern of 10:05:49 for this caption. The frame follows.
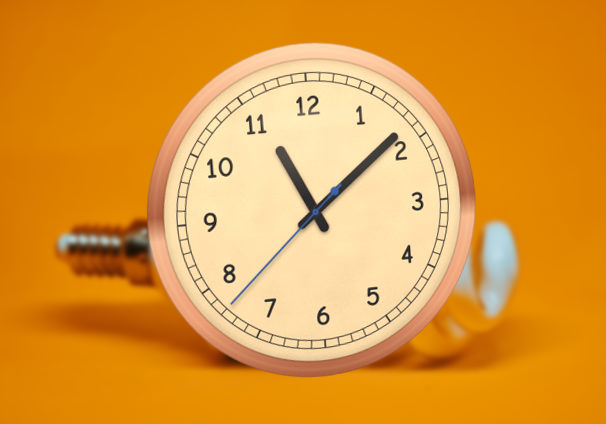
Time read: 11:08:38
